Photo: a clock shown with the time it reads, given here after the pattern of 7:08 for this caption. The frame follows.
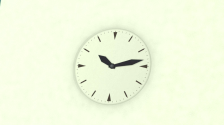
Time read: 10:13
